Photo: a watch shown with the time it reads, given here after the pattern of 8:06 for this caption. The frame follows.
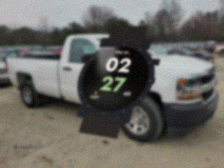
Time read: 2:27
